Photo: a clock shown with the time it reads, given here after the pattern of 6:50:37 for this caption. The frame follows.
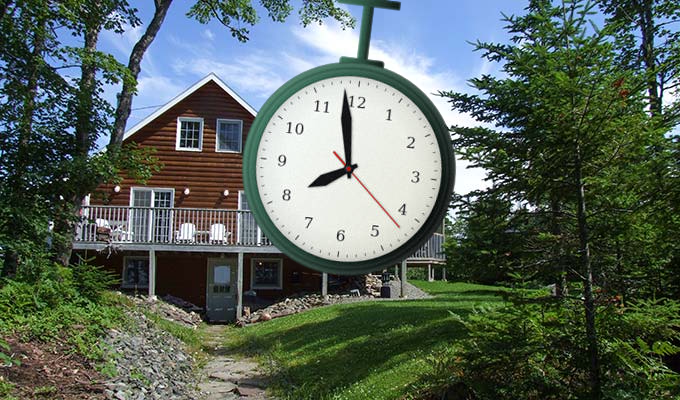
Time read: 7:58:22
